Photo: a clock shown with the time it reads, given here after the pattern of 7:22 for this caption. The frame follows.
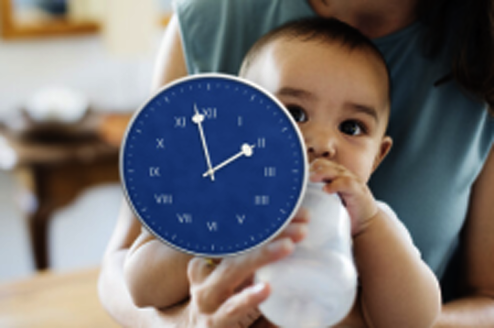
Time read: 1:58
